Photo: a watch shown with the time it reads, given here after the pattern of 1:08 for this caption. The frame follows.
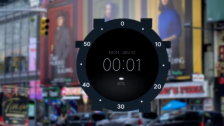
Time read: 0:01
